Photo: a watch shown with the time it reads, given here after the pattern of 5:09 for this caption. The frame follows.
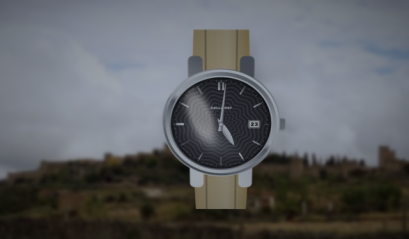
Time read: 5:01
